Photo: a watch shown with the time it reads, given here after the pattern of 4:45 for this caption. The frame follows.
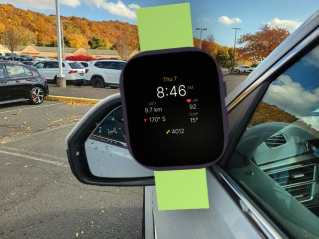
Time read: 8:46
